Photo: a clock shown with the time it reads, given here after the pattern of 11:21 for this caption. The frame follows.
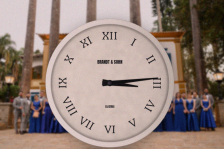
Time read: 3:14
